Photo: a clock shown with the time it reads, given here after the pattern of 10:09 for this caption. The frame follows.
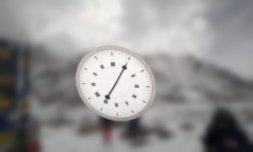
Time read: 7:05
